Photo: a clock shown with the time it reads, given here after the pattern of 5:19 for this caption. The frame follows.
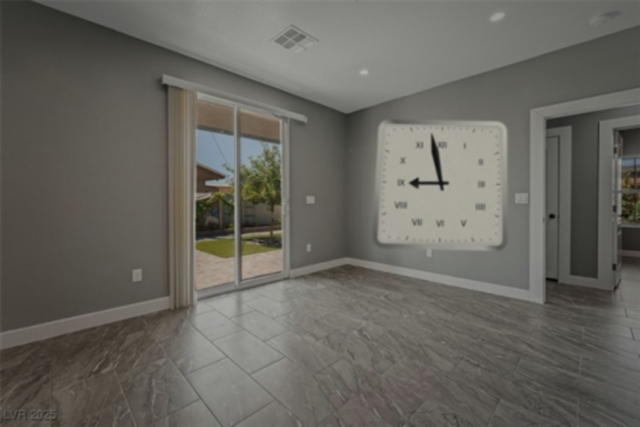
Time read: 8:58
